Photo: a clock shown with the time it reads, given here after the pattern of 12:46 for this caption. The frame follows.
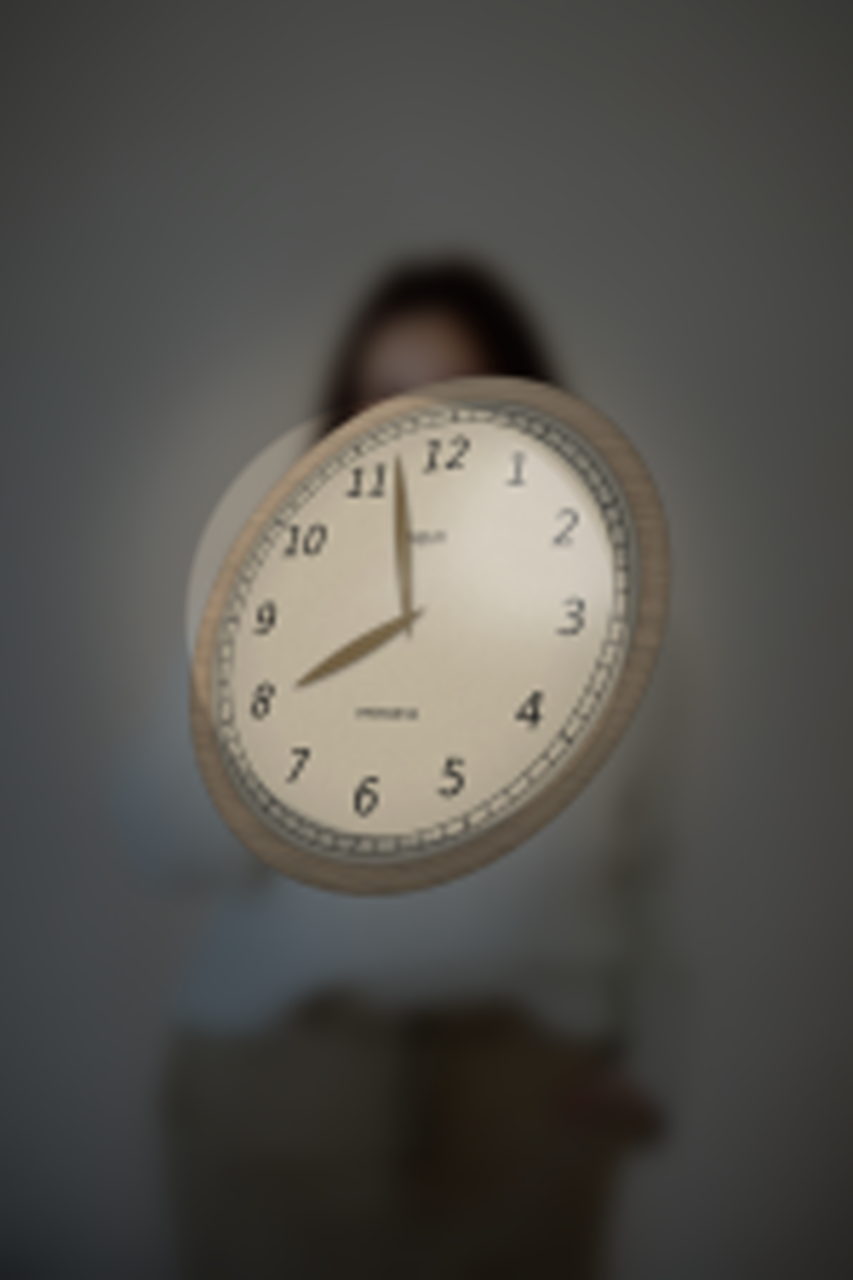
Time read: 7:57
